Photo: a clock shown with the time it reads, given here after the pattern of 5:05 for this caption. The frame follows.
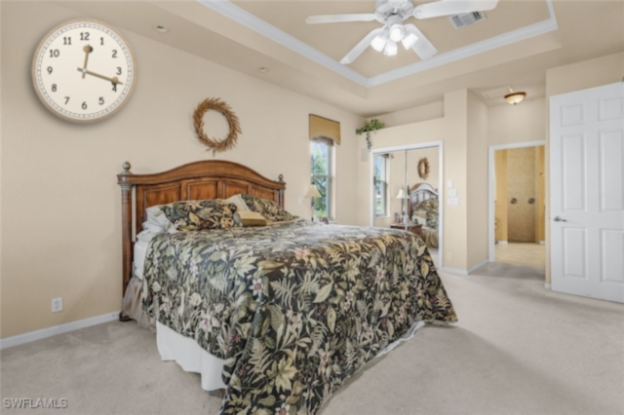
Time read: 12:18
